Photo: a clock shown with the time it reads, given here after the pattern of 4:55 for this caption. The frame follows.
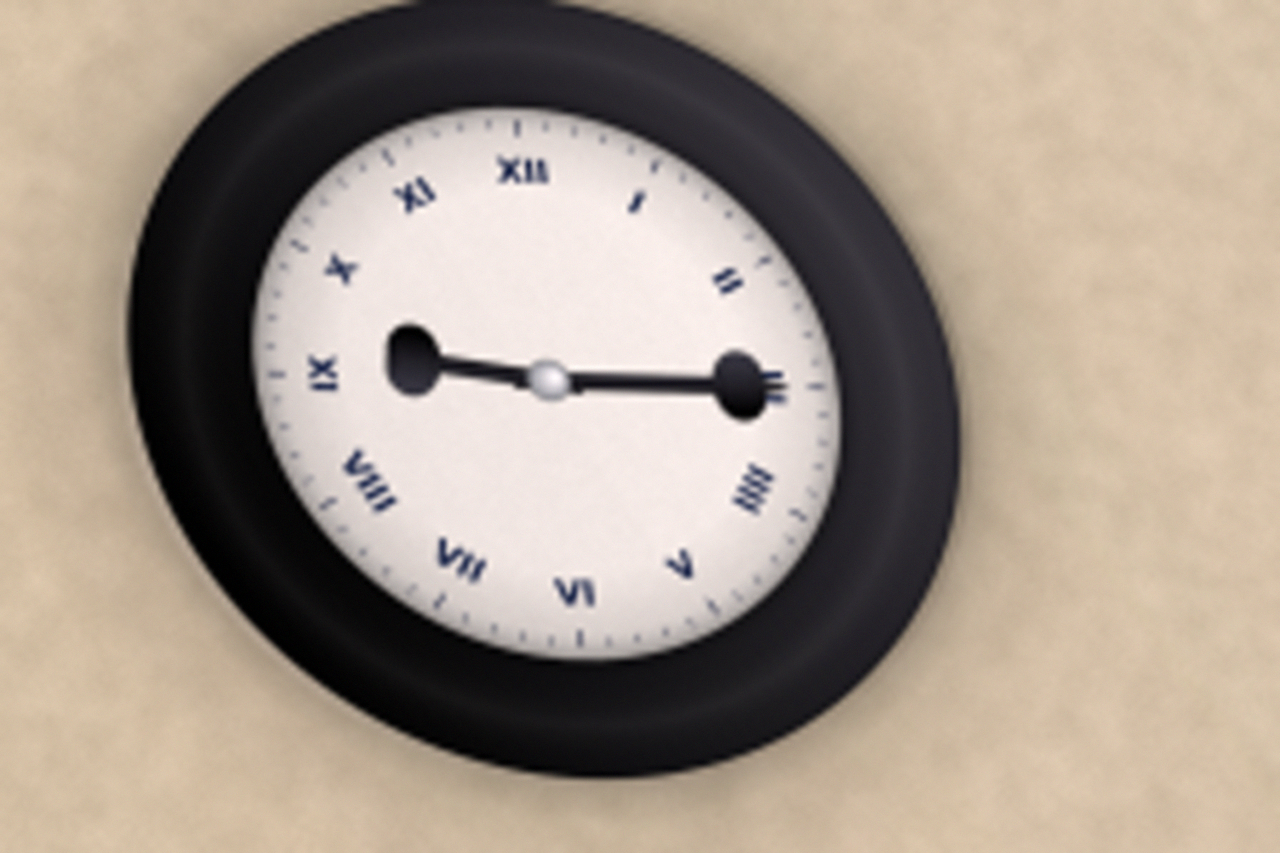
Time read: 9:15
